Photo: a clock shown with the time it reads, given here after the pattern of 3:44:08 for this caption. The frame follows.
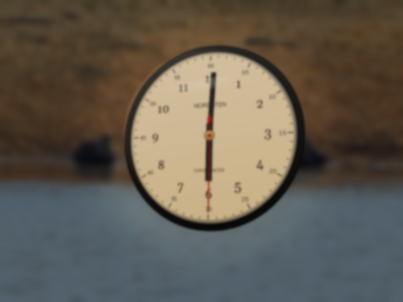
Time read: 6:00:30
